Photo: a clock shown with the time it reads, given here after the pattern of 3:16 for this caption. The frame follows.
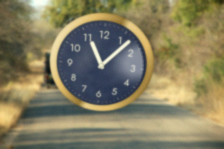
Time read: 11:07
